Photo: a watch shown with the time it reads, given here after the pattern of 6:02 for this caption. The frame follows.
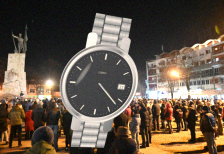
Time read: 4:22
